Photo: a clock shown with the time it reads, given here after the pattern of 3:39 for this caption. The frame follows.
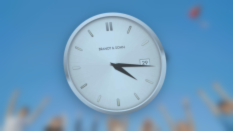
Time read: 4:16
